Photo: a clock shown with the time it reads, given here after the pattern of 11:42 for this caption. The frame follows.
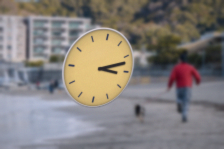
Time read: 3:12
